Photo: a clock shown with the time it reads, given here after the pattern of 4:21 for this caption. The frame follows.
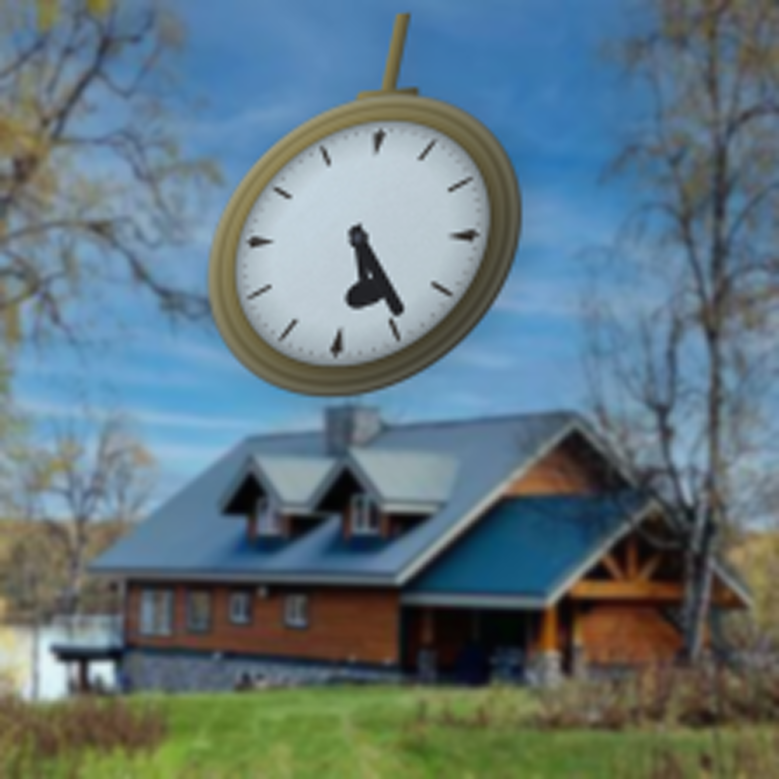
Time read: 5:24
